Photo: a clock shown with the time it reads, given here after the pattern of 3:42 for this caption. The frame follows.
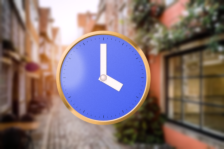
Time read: 4:00
